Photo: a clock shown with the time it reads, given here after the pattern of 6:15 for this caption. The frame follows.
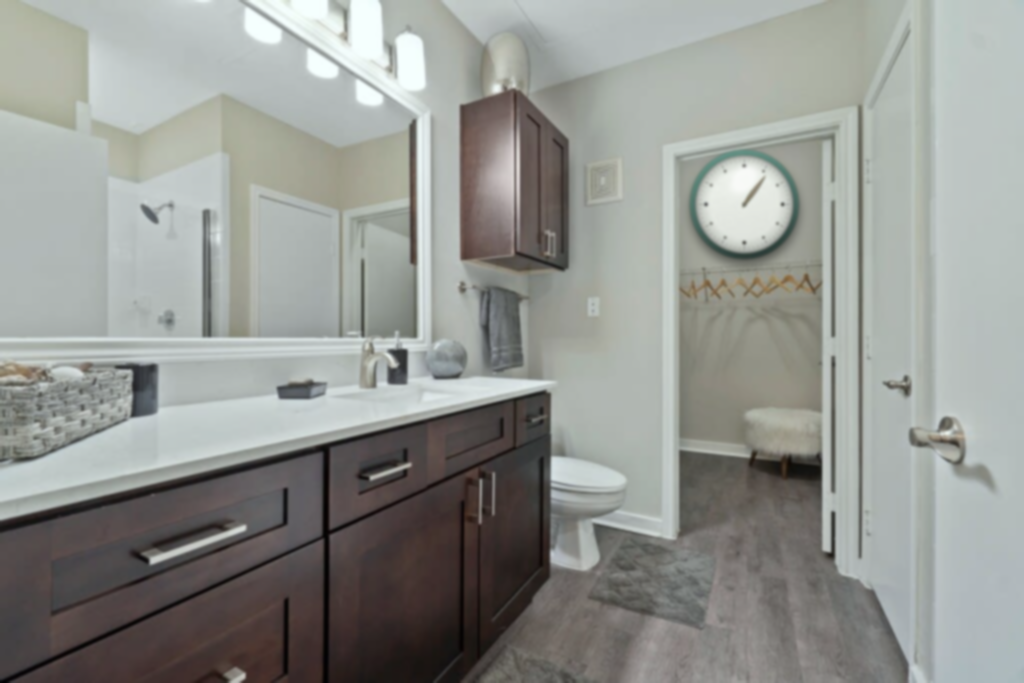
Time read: 1:06
